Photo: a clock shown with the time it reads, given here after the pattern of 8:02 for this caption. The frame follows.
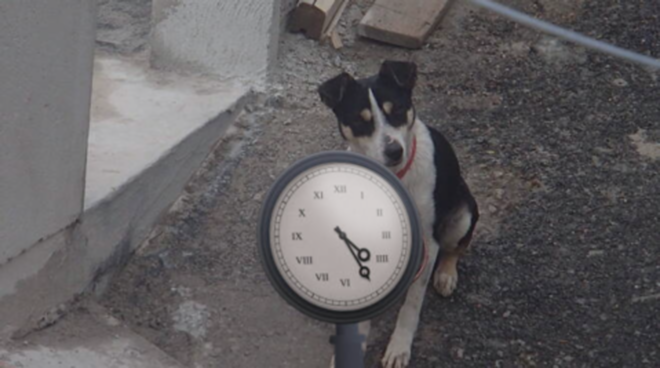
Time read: 4:25
